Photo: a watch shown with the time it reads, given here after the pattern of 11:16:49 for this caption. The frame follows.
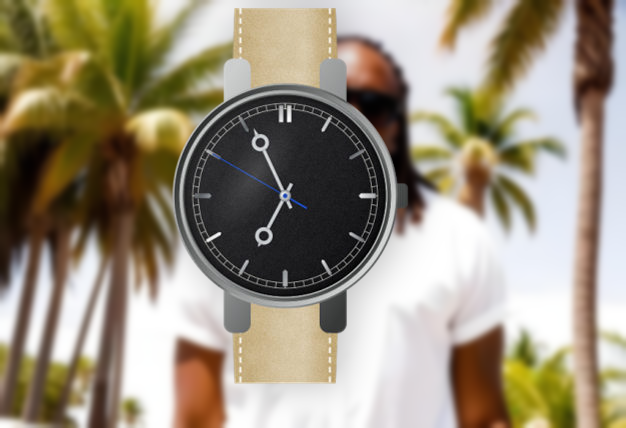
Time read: 6:55:50
